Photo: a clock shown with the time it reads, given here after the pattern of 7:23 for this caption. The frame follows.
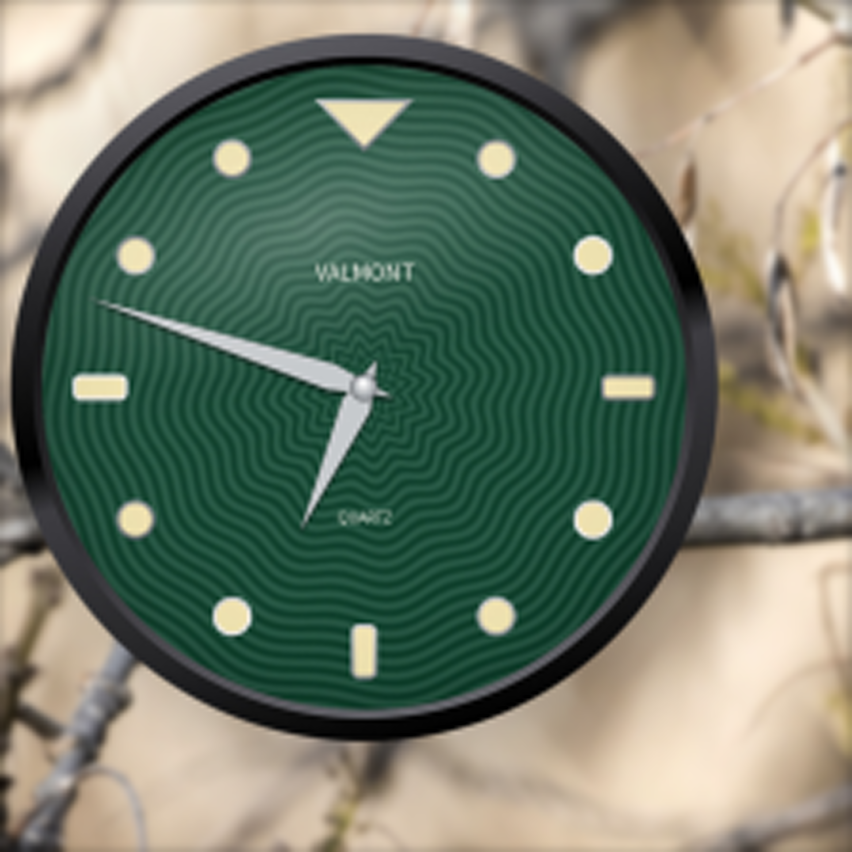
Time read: 6:48
